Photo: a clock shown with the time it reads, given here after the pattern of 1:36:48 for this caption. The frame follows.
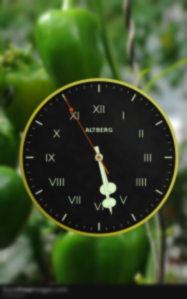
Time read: 5:27:55
